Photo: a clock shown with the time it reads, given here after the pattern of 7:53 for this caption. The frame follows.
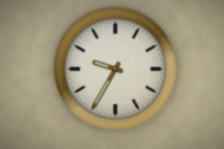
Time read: 9:35
